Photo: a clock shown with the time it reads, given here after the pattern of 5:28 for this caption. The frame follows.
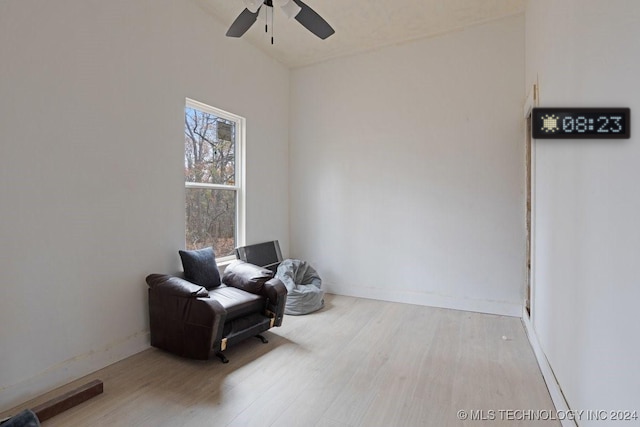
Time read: 8:23
